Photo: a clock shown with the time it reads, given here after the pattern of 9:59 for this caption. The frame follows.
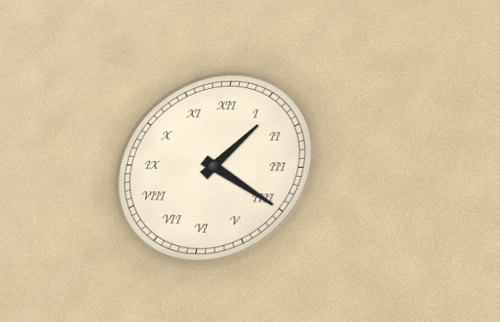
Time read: 1:20
